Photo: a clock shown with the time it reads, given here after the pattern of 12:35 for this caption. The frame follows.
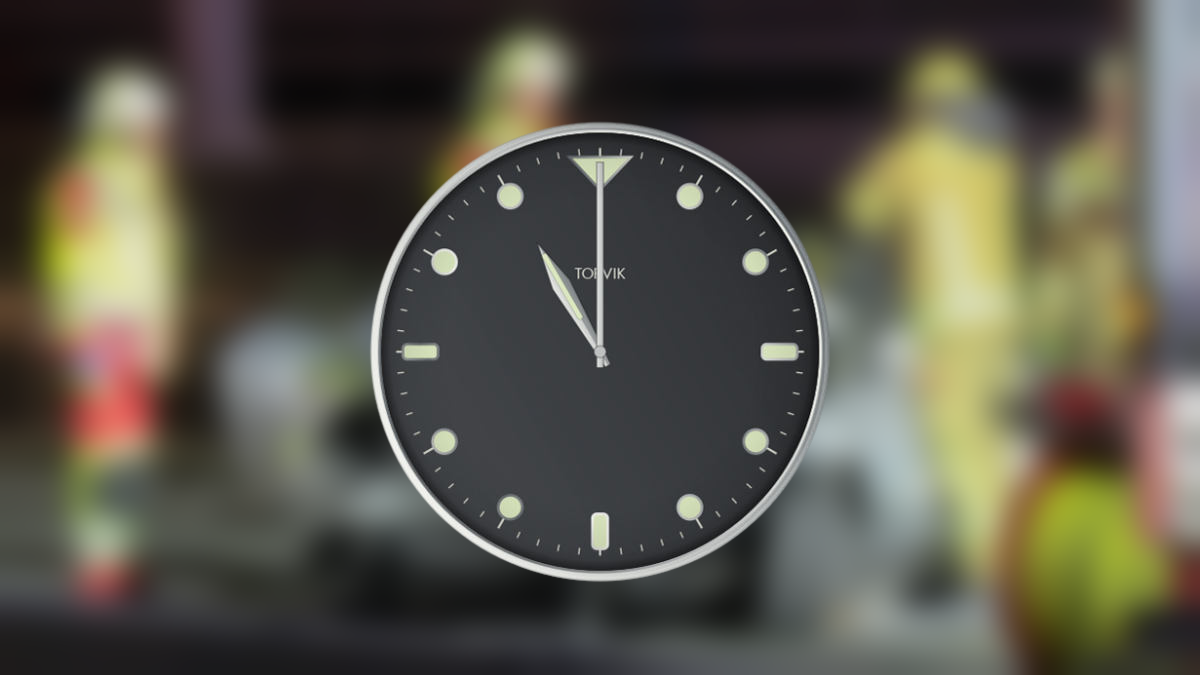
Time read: 11:00
